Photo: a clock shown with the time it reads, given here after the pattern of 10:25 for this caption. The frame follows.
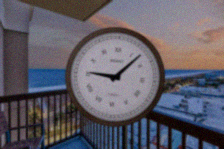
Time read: 9:07
